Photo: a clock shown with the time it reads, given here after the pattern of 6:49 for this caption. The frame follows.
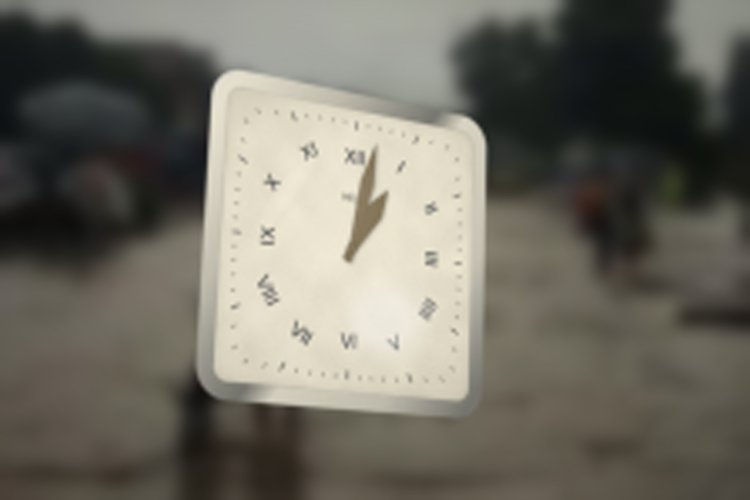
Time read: 1:02
